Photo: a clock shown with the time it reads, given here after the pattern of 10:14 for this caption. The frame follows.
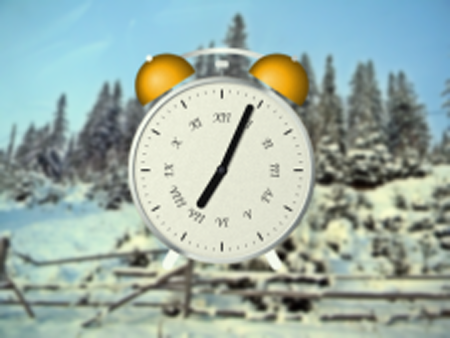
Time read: 7:04
